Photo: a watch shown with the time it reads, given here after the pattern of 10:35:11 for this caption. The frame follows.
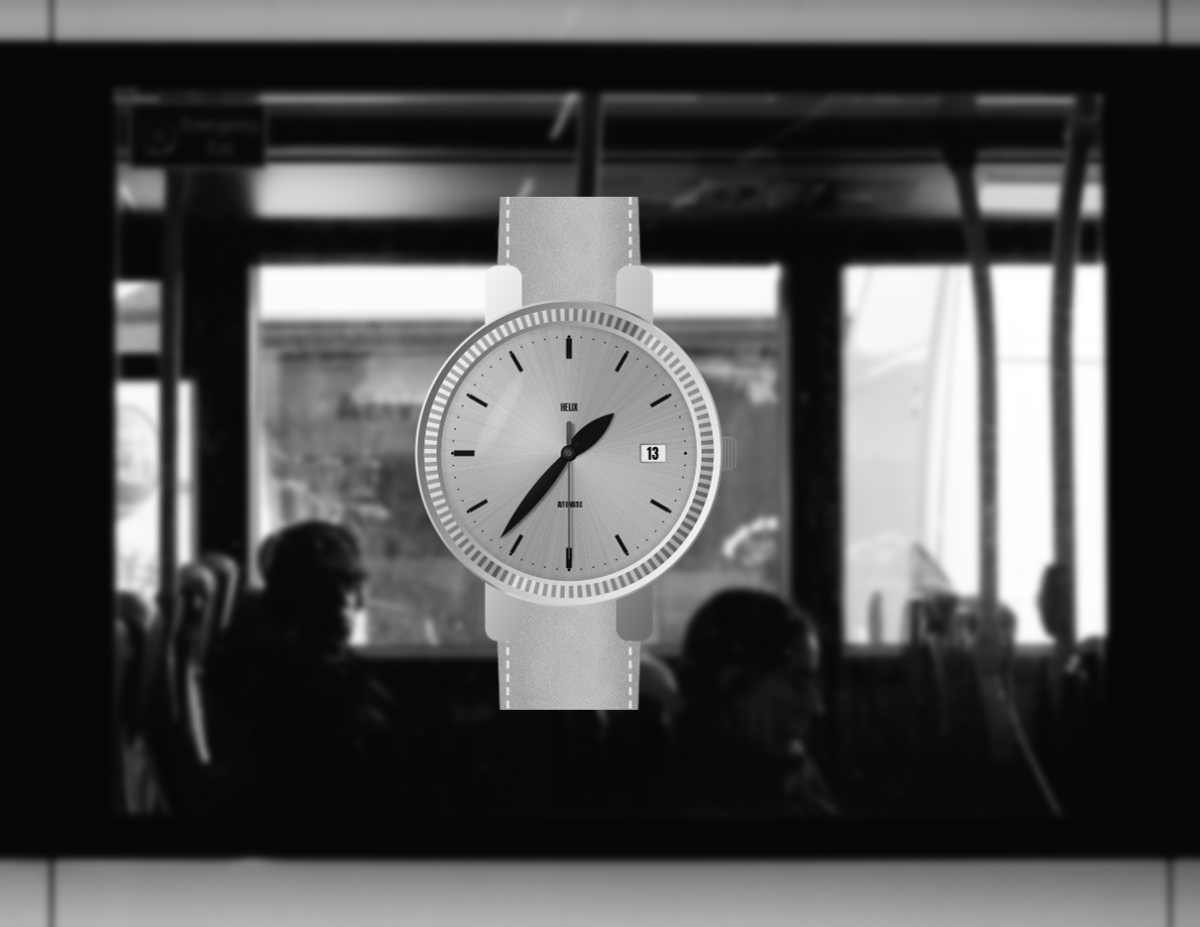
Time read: 1:36:30
